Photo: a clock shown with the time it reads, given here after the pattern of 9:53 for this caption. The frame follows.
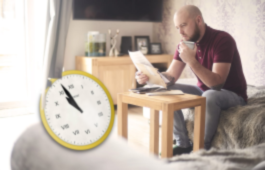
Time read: 10:57
